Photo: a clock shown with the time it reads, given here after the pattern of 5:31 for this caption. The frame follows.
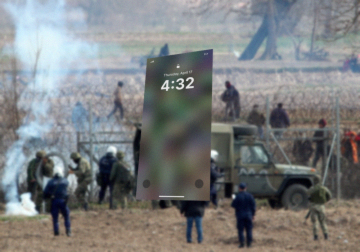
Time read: 4:32
